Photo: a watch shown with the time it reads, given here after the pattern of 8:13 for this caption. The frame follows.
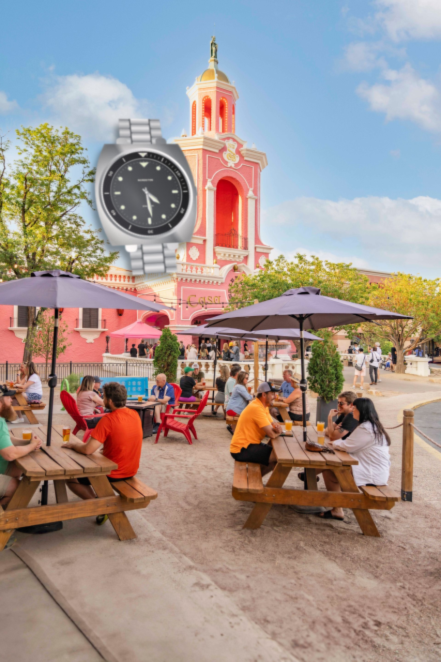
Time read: 4:29
